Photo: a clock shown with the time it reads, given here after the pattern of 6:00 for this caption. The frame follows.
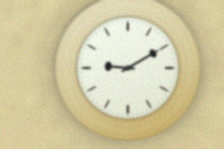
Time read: 9:10
